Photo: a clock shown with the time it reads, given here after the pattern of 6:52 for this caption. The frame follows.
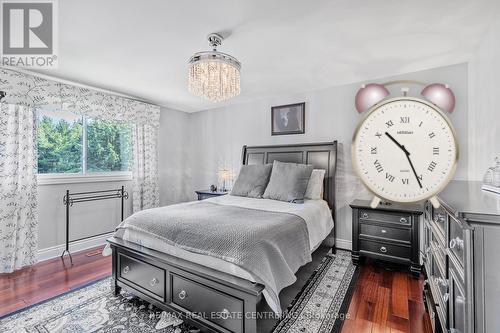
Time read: 10:26
